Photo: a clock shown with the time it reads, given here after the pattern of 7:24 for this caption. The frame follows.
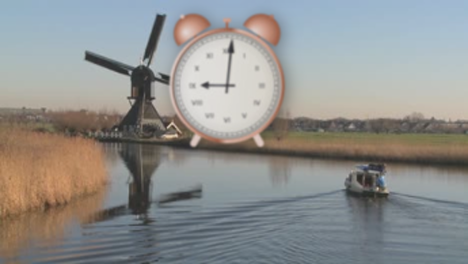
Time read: 9:01
